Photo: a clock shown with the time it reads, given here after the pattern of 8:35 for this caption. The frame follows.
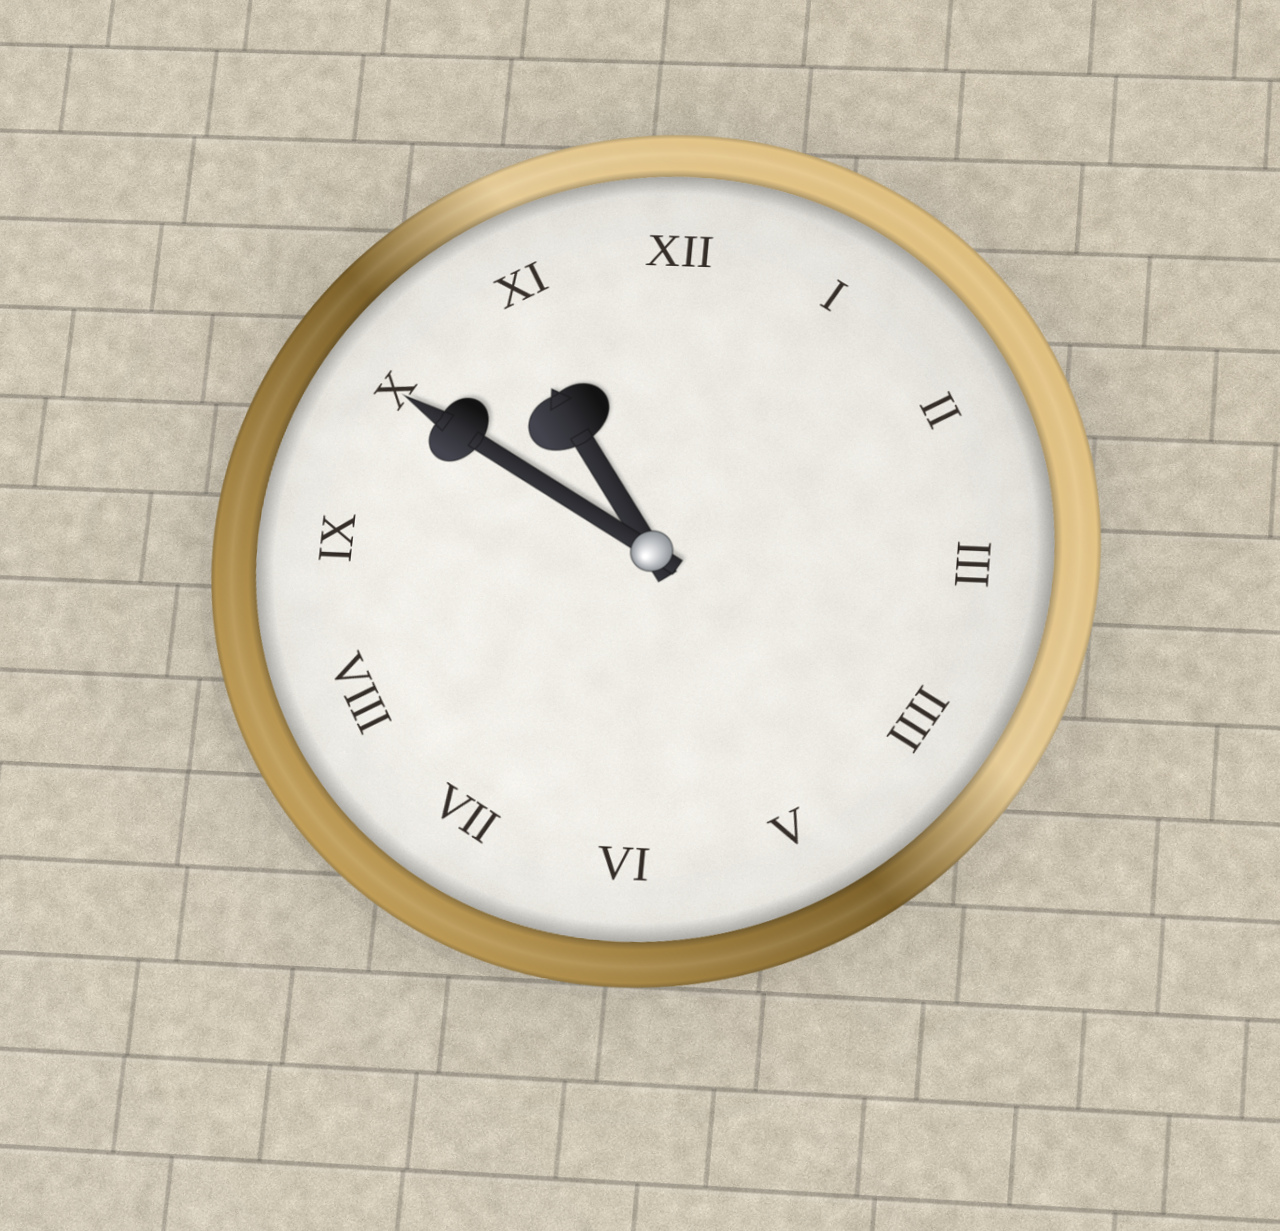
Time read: 10:50
